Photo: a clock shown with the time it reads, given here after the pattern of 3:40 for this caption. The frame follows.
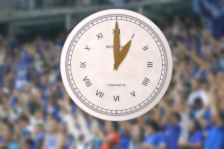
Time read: 1:00
